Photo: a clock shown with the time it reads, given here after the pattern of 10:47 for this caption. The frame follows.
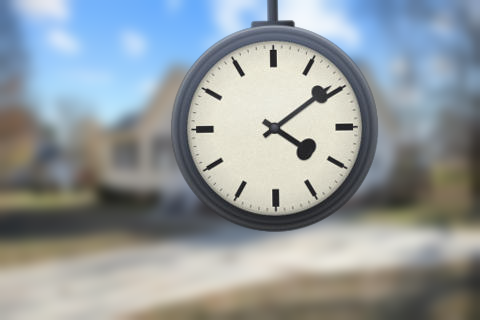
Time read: 4:09
